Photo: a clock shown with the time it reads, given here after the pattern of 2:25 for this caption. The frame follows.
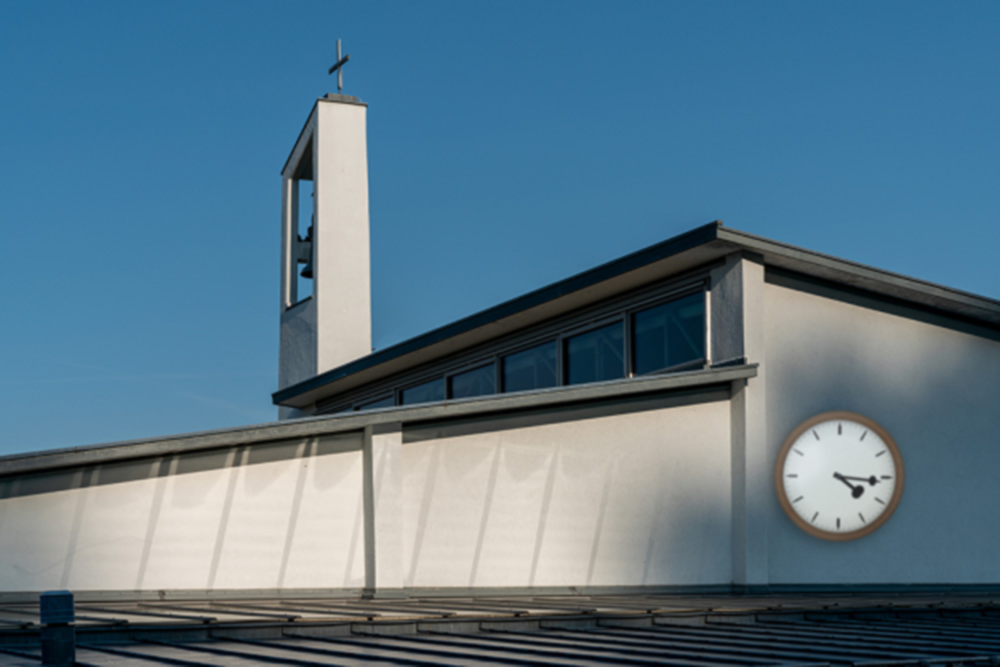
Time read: 4:16
